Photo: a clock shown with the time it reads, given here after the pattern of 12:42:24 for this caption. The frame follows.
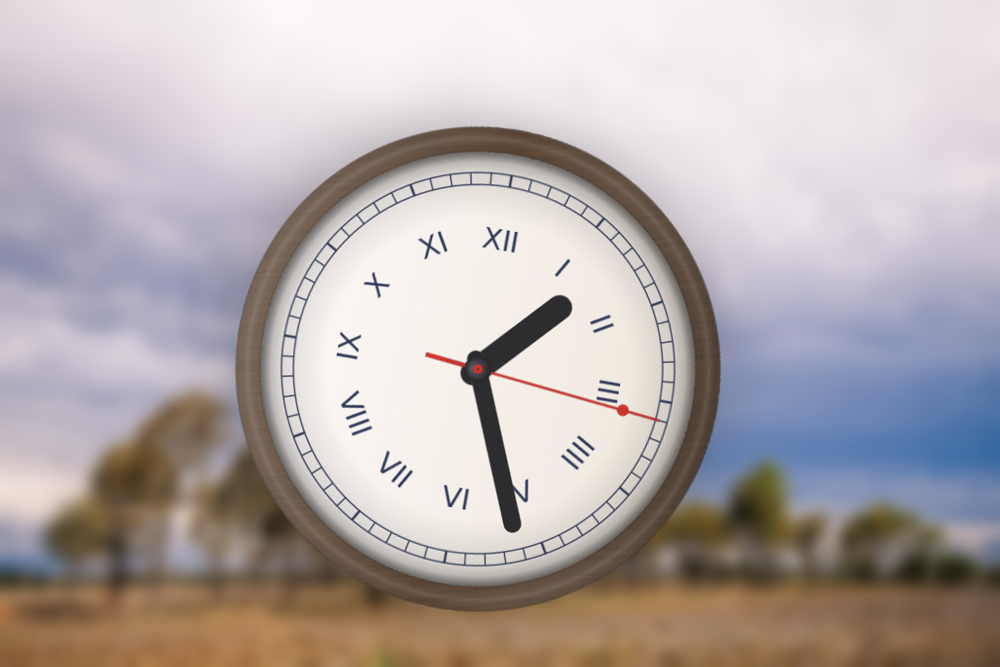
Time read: 1:26:16
